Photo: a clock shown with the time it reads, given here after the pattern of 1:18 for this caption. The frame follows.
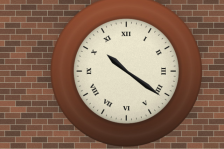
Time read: 10:21
